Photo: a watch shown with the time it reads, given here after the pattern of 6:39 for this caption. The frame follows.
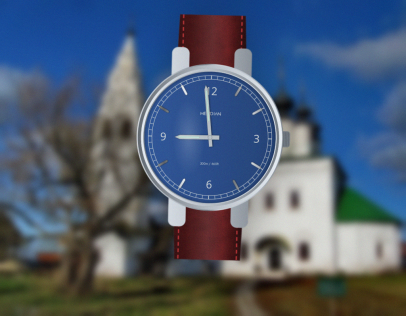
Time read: 8:59
